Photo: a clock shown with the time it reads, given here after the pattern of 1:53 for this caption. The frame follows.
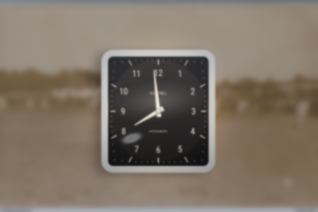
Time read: 7:59
